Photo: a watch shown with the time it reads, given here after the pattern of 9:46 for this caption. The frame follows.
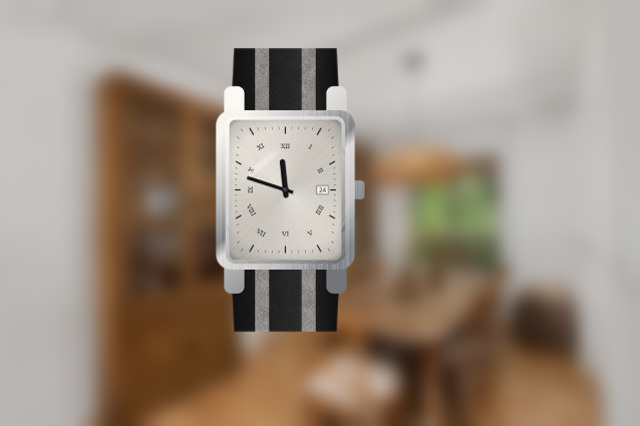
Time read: 11:48
